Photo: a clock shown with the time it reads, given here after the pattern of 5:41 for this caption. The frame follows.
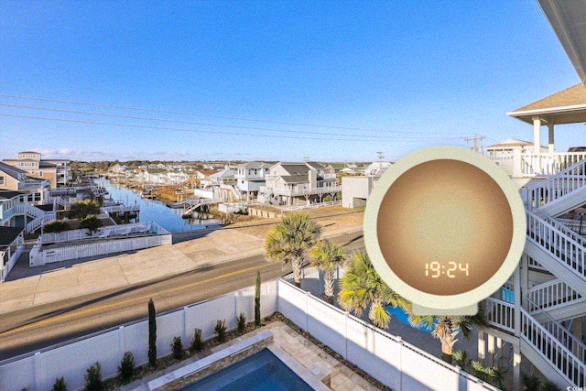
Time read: 19:24
